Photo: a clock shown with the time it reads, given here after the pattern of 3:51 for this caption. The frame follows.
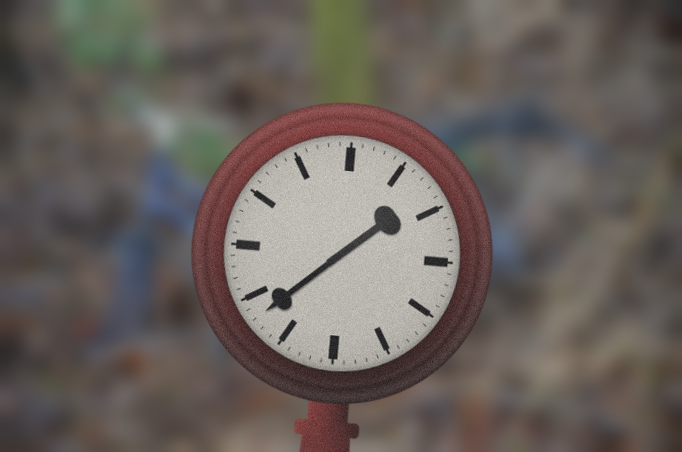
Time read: 1:38
